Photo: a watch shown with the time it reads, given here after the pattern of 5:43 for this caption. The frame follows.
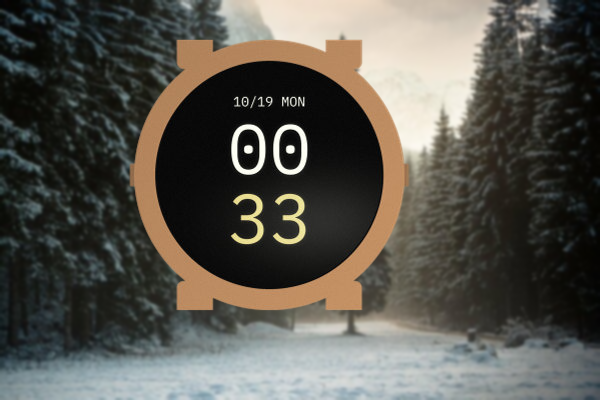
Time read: 0:33
